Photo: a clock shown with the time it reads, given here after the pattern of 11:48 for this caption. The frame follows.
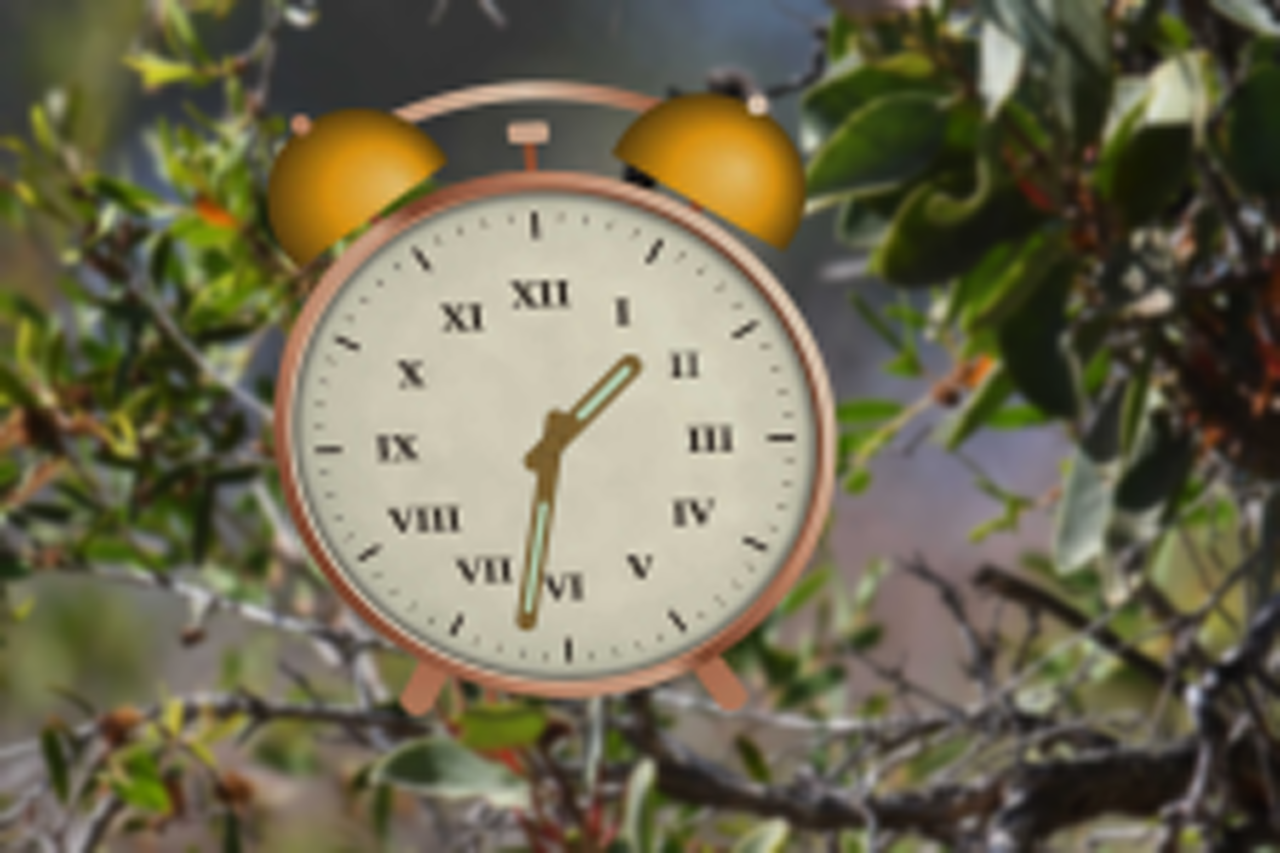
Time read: 1:32
